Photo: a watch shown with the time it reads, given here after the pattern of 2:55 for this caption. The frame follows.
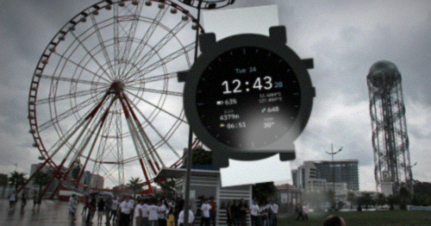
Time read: 12:43
